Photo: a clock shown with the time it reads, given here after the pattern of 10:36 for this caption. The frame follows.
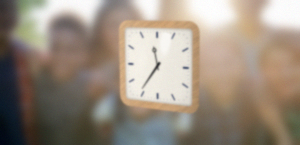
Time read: 11:36
